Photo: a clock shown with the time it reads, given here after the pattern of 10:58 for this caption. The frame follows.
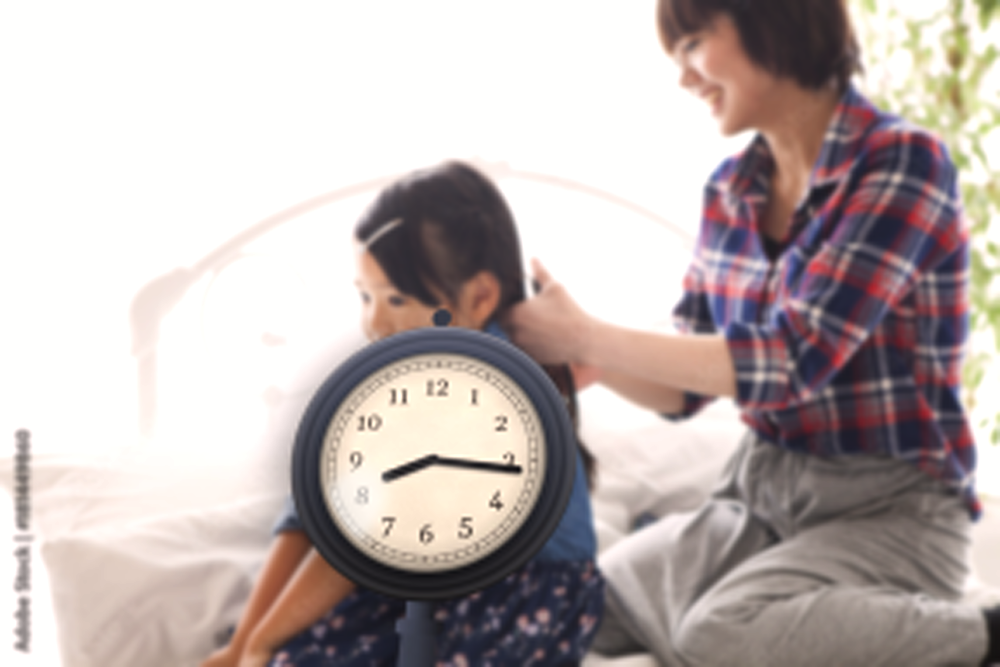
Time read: 8:16
